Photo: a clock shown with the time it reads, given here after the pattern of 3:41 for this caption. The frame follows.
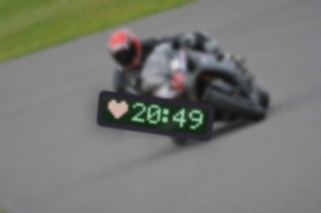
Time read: 20:49
